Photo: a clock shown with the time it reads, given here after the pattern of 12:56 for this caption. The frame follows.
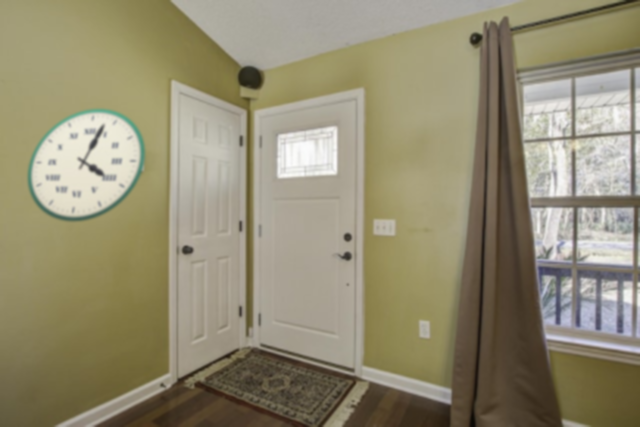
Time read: 4:03
